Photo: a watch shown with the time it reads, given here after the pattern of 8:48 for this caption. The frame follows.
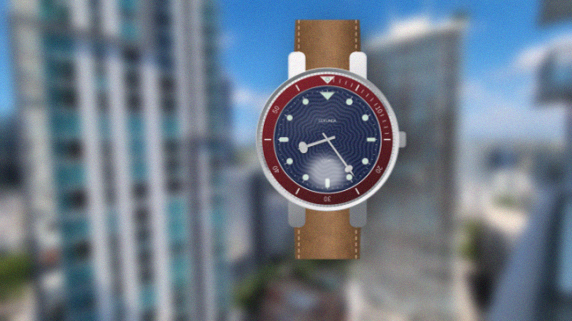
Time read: 8:24
